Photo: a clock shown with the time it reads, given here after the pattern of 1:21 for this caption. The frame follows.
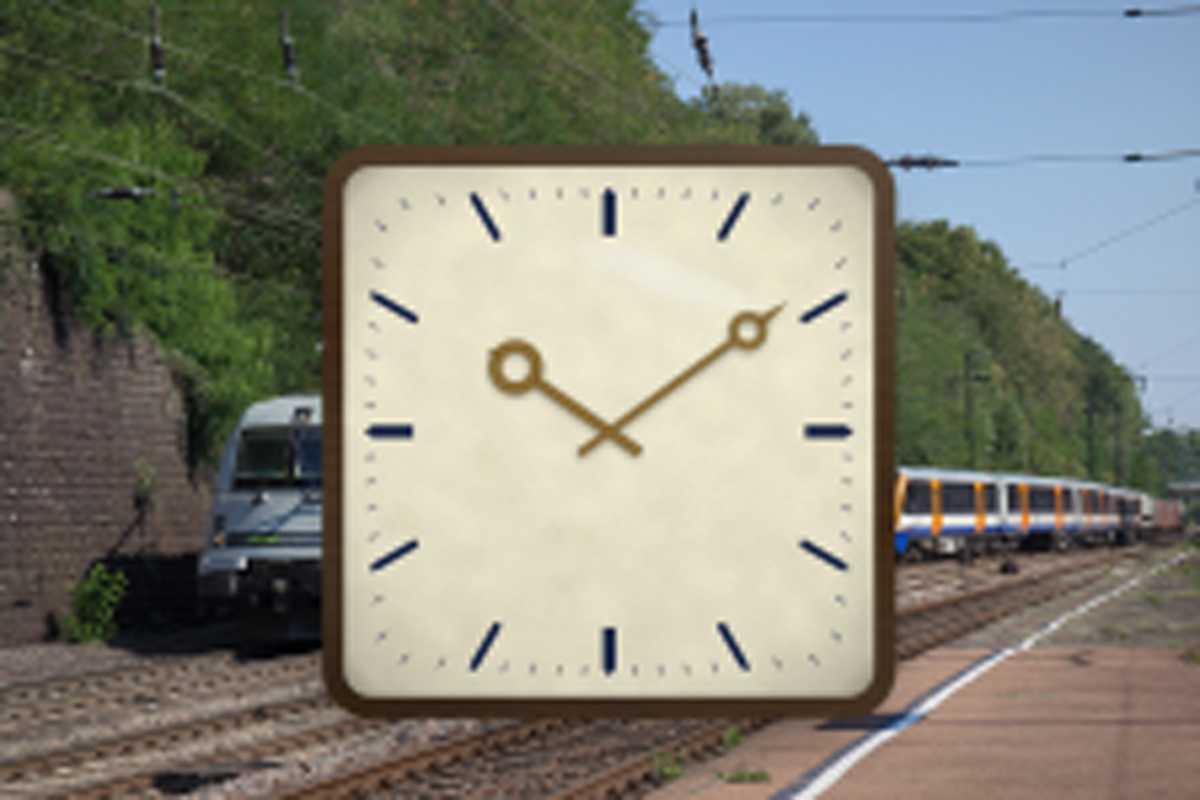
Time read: 10:09
